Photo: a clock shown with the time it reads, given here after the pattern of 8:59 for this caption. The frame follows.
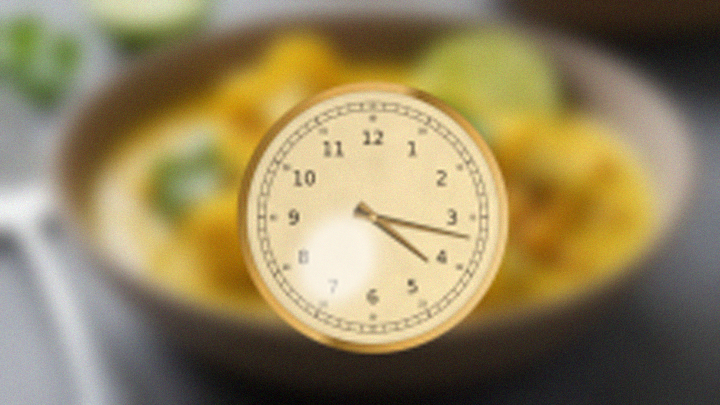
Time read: 4:17
